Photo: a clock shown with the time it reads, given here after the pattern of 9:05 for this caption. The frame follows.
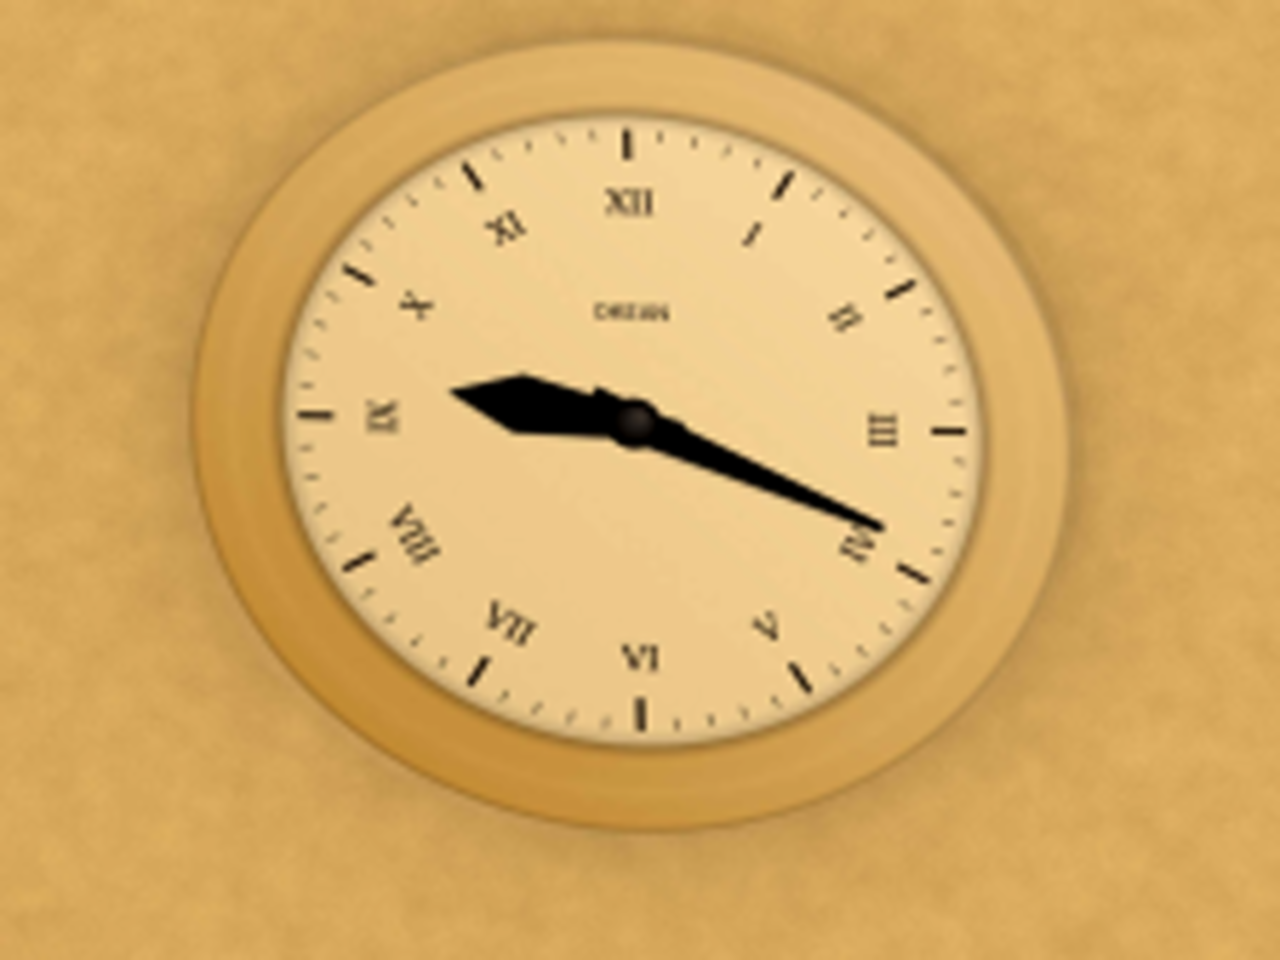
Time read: 9:19
